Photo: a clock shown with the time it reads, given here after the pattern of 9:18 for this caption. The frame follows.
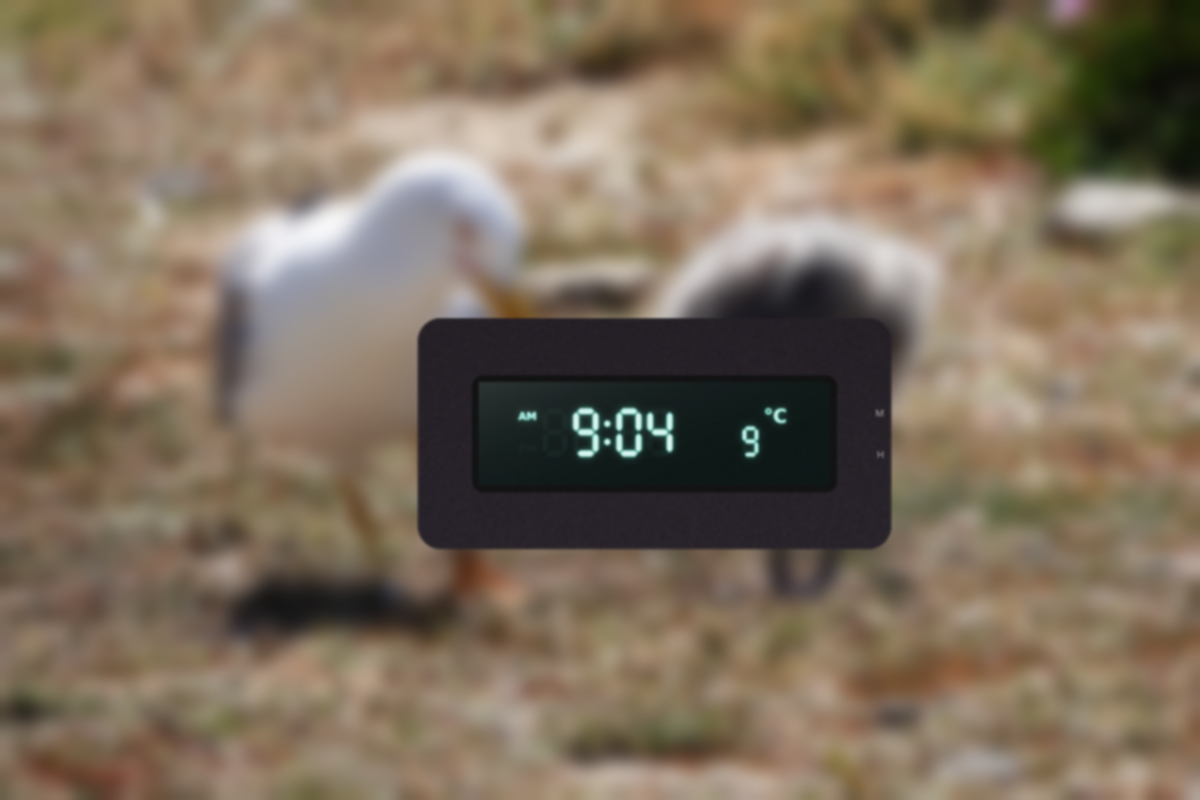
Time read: 9:04
